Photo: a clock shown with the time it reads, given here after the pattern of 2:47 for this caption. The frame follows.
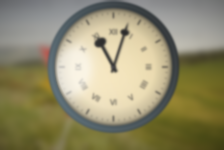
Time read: 11:03
